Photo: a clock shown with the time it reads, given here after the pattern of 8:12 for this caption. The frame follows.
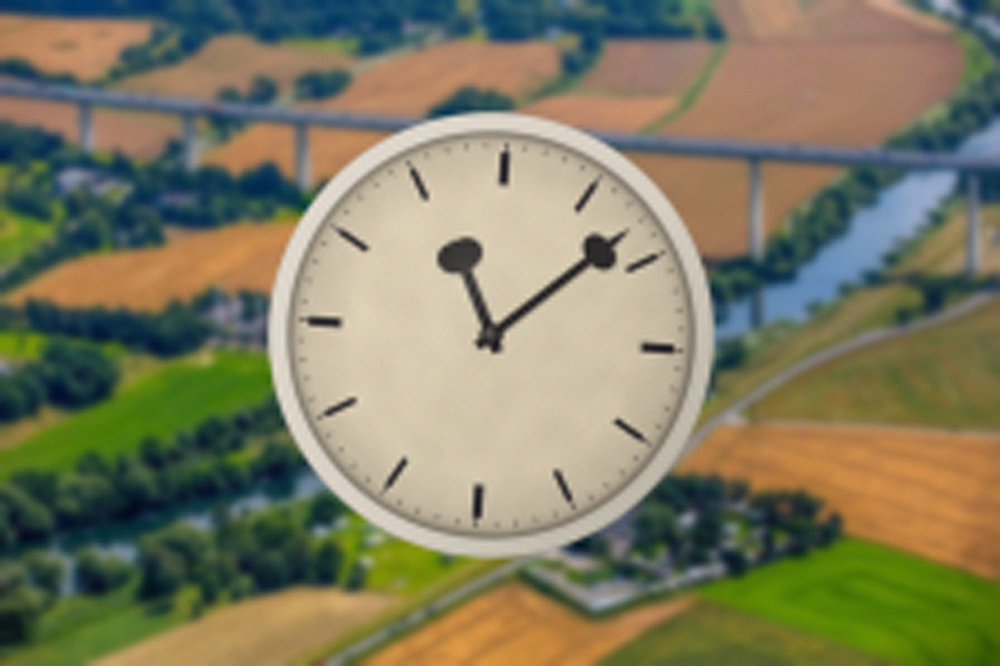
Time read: 11:08
